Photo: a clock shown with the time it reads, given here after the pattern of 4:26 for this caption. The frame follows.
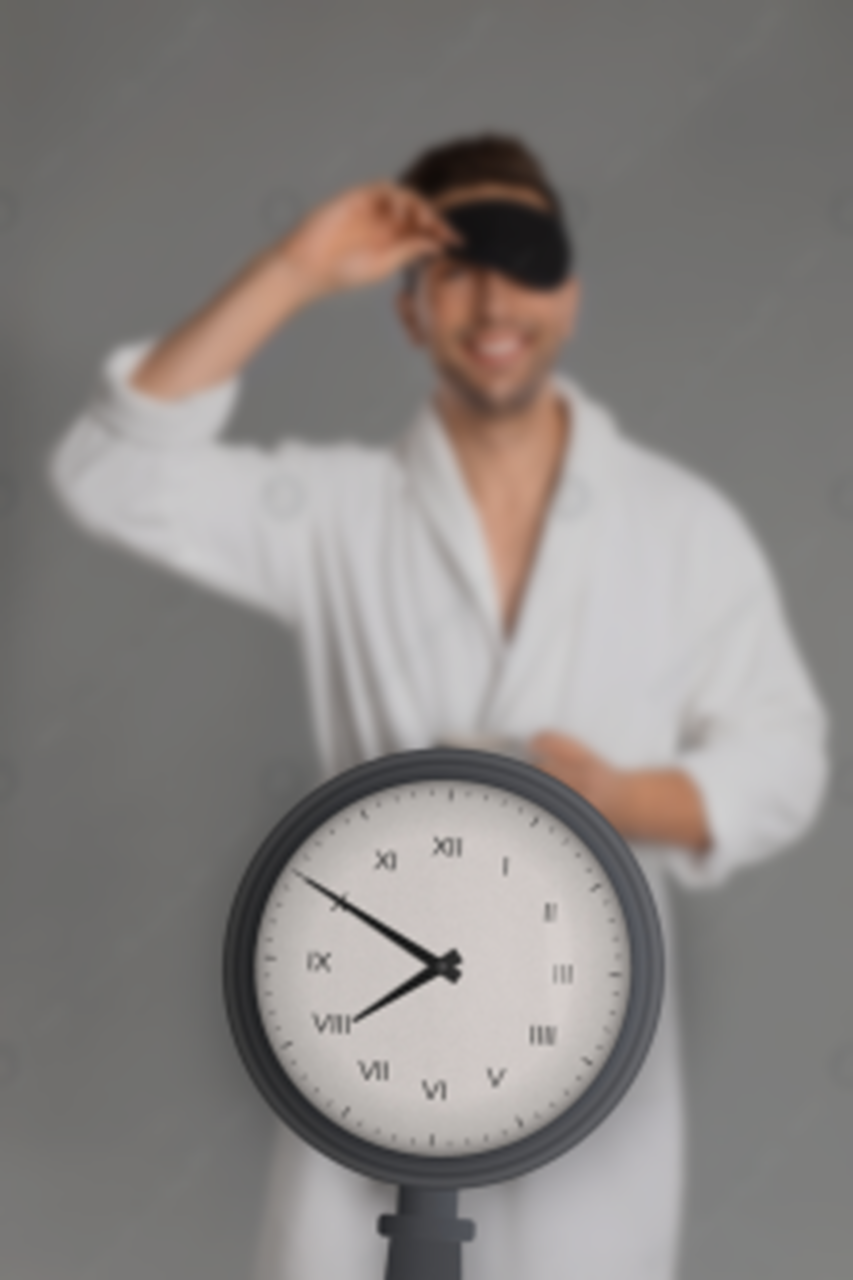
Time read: 7:50
